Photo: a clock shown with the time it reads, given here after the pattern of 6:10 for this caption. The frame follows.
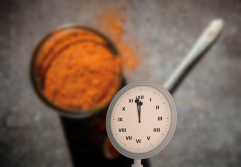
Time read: 11:58
